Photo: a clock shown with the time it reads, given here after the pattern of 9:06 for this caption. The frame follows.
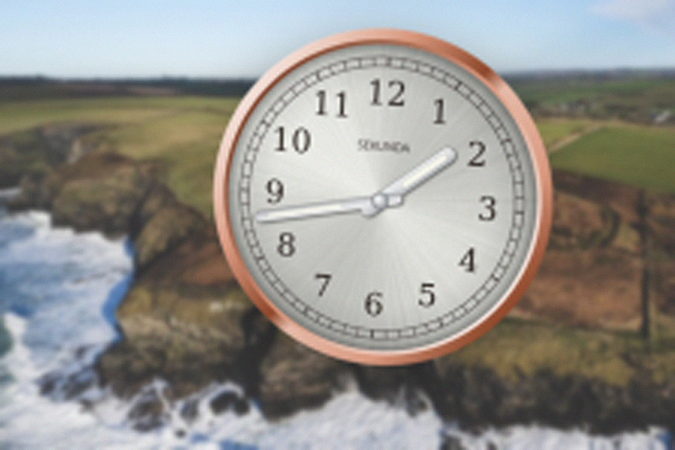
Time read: 1:43
